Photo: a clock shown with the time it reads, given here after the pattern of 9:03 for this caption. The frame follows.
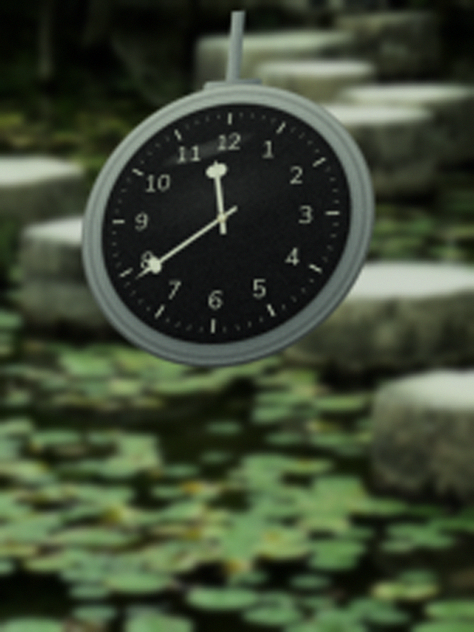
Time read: 11:39
